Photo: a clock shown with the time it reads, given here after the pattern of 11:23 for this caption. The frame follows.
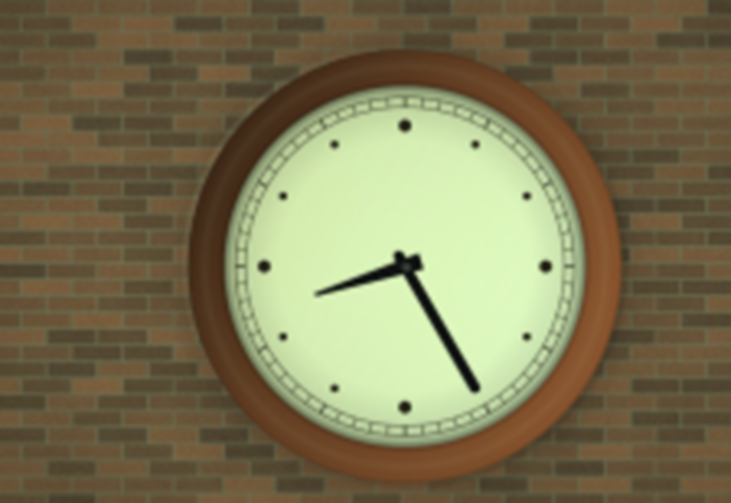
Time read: 8:25
